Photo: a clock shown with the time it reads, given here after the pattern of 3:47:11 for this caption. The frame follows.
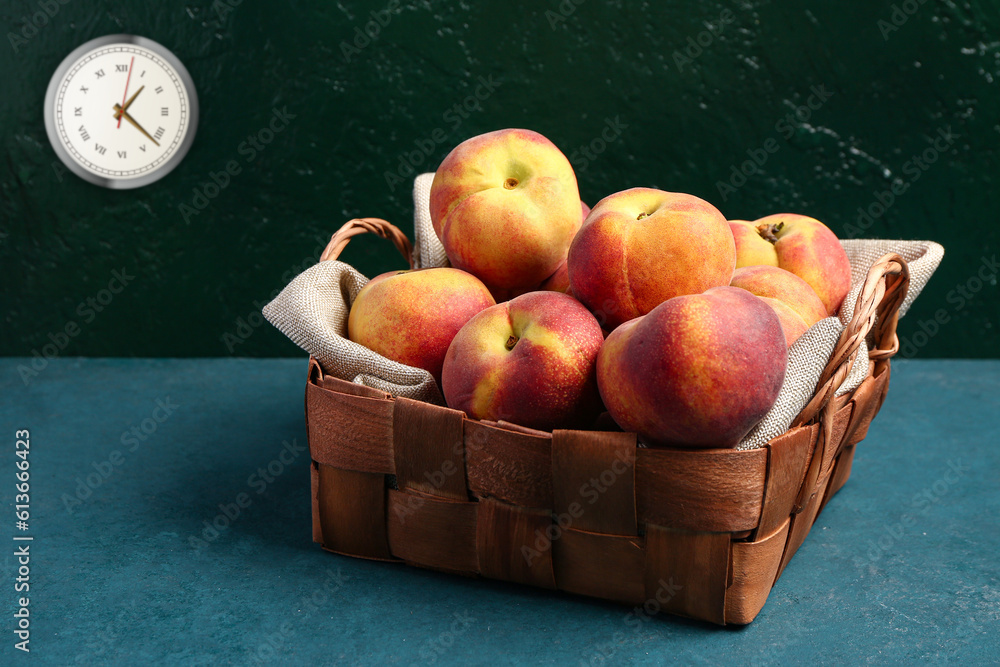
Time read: 1:22:02
